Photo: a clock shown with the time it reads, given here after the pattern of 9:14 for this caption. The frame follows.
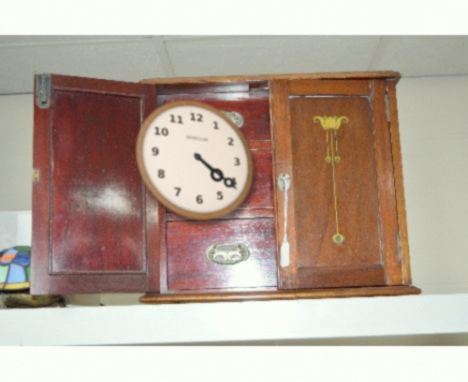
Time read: 4:21
